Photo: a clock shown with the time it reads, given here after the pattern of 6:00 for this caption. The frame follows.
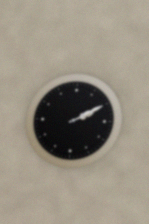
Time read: 2:10
